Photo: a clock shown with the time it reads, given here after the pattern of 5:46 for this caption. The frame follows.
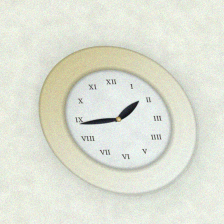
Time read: 1:44
